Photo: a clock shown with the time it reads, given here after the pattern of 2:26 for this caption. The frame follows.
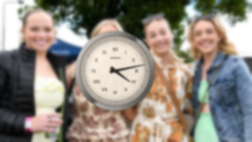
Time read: 4:13
